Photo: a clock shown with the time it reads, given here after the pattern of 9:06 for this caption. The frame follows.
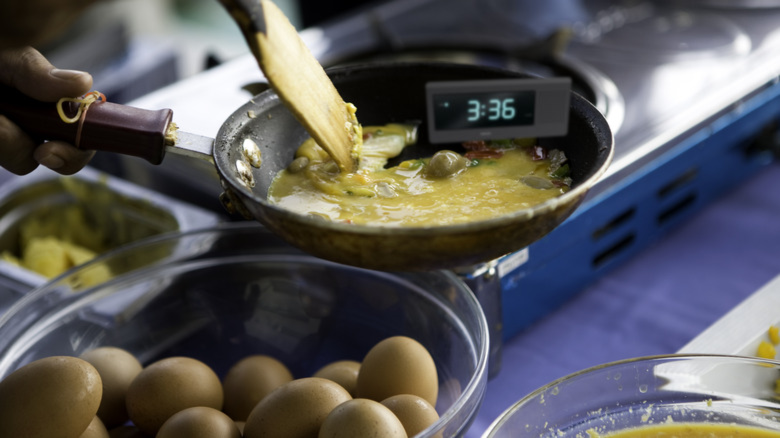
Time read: 3:36
